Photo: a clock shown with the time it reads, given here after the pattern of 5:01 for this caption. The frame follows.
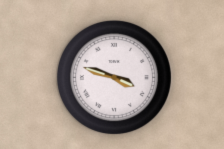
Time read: 3:48
